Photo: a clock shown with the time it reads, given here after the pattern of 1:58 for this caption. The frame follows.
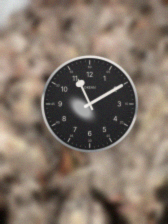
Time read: 11:10
